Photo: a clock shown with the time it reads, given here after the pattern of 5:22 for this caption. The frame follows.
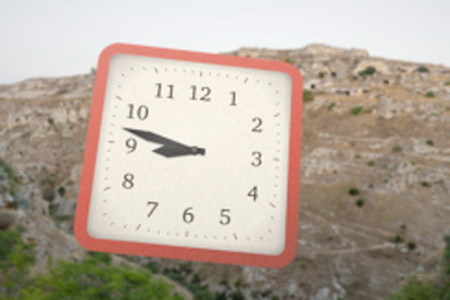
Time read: 8:47
